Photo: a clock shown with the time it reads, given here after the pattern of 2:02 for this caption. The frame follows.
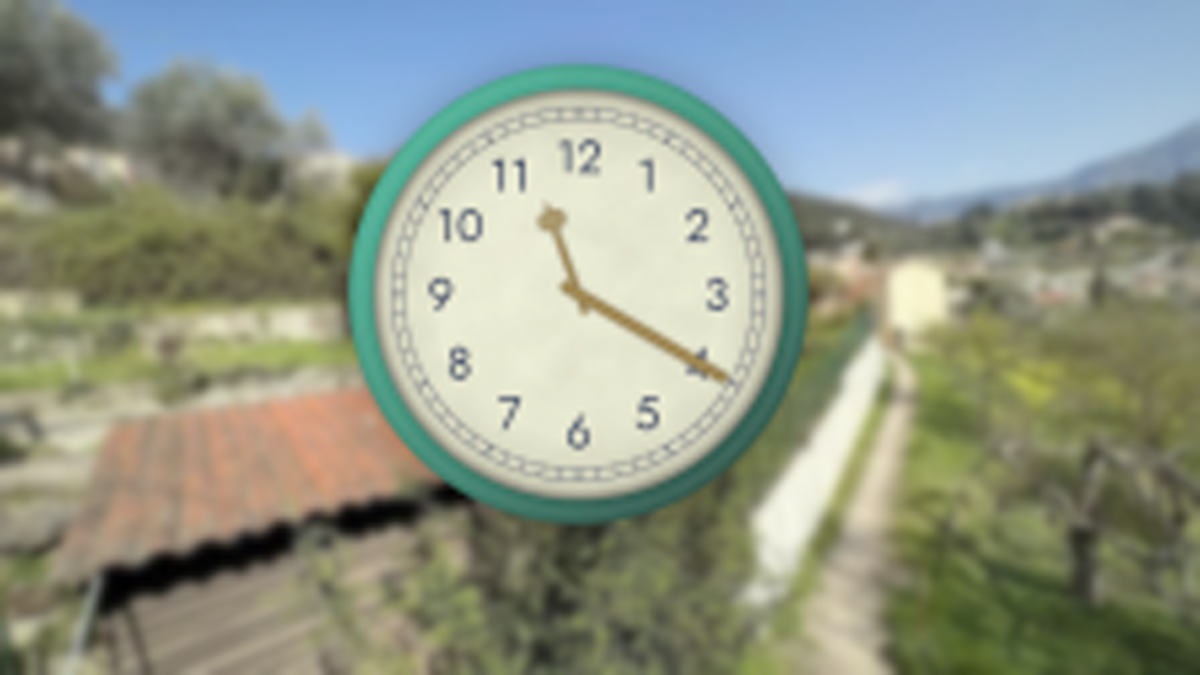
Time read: 11:20
